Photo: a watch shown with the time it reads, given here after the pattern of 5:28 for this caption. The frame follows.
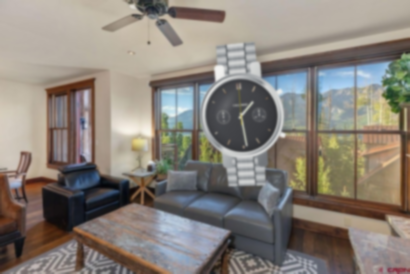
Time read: 1:29
